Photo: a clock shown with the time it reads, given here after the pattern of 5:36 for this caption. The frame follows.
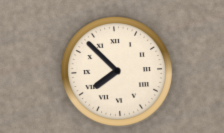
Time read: 7:53
